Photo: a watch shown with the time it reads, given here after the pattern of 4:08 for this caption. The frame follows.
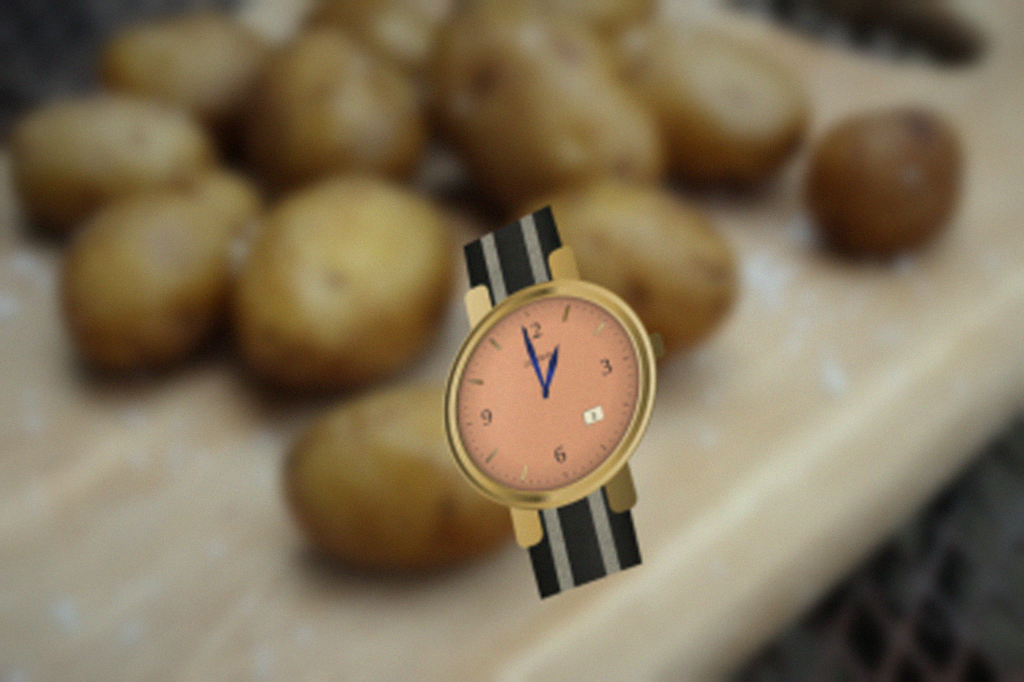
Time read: 12:59
